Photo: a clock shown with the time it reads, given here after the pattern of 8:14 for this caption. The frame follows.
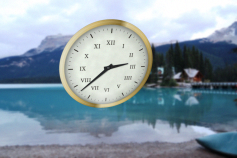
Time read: 2:38
